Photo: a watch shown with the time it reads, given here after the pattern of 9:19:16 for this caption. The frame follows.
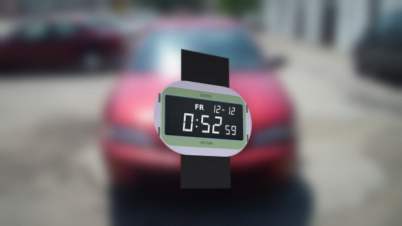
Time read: 0:52:59
